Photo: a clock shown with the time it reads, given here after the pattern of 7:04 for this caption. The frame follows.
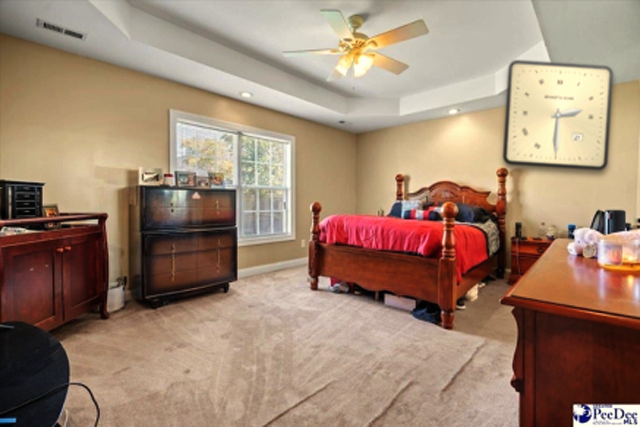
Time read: 2:30
